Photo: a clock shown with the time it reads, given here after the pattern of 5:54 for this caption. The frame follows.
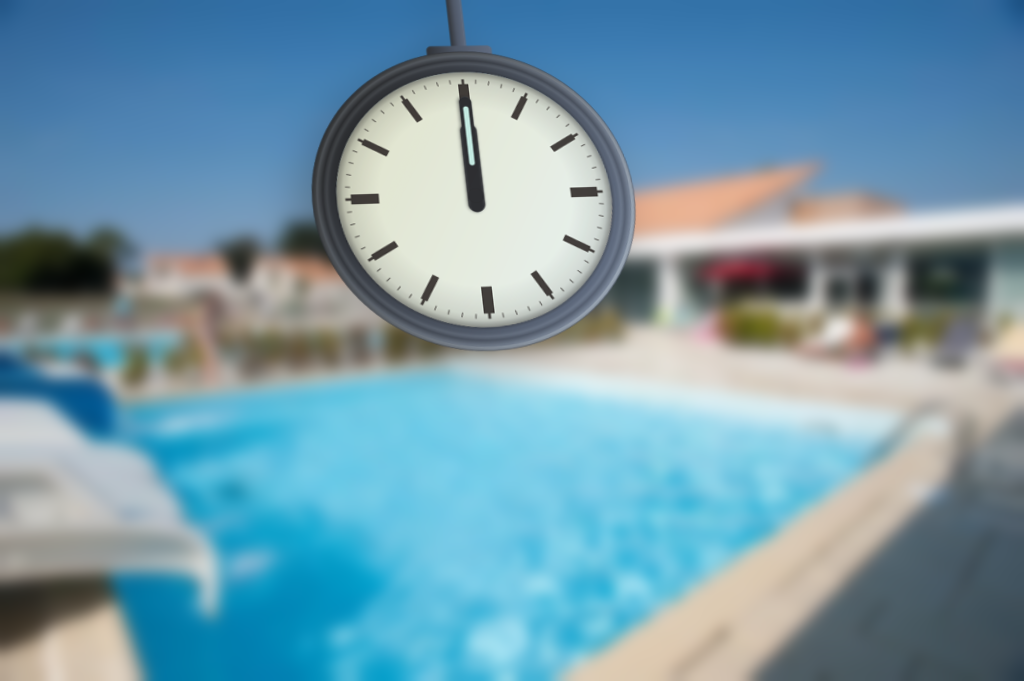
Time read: 12:00
